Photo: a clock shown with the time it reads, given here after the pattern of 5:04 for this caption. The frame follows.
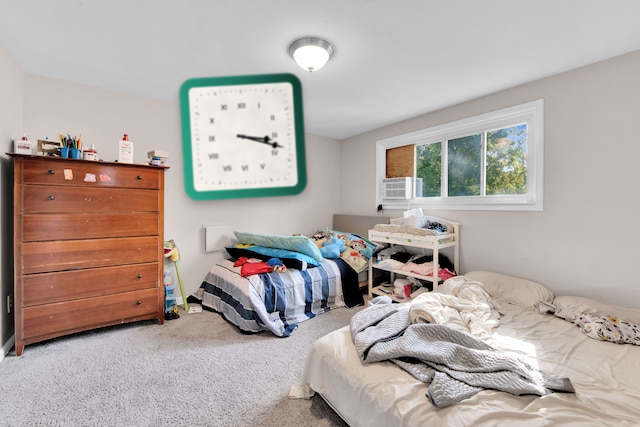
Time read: 3:18
